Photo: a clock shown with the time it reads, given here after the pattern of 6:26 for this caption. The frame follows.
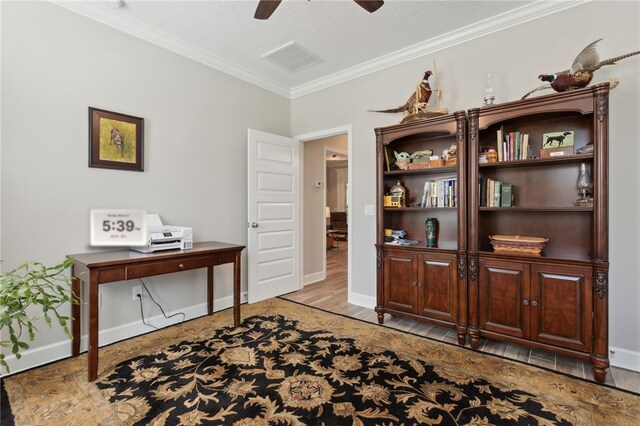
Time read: 5:39
